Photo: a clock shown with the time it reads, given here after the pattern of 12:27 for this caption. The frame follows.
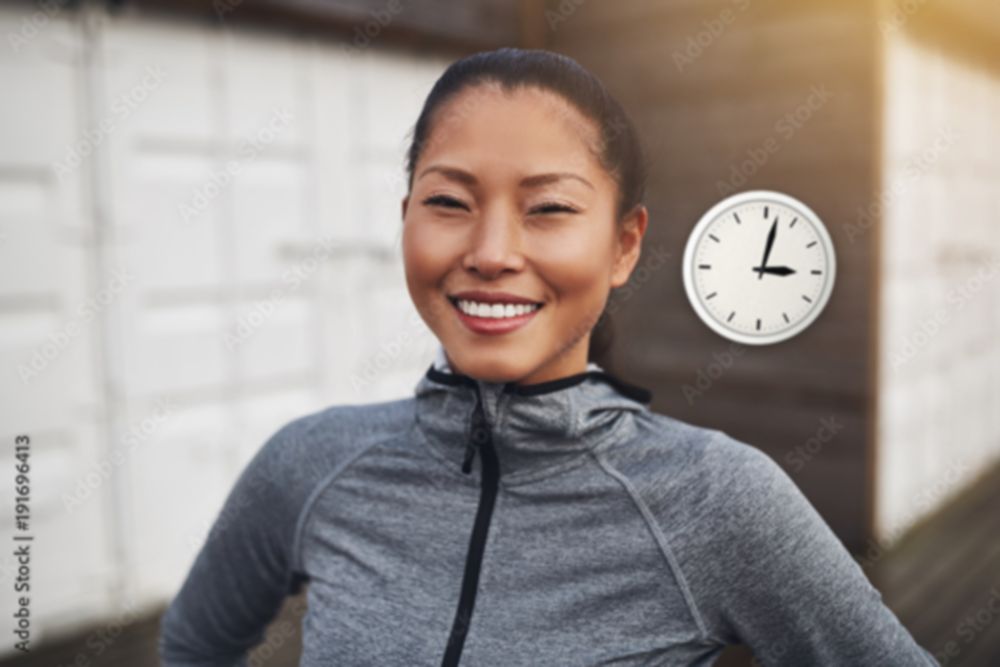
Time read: 3:02
